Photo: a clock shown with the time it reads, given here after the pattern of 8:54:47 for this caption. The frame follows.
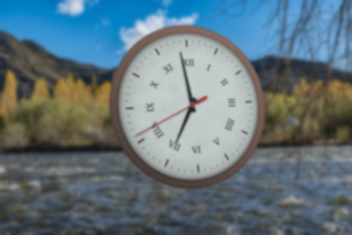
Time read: 6:58:41
